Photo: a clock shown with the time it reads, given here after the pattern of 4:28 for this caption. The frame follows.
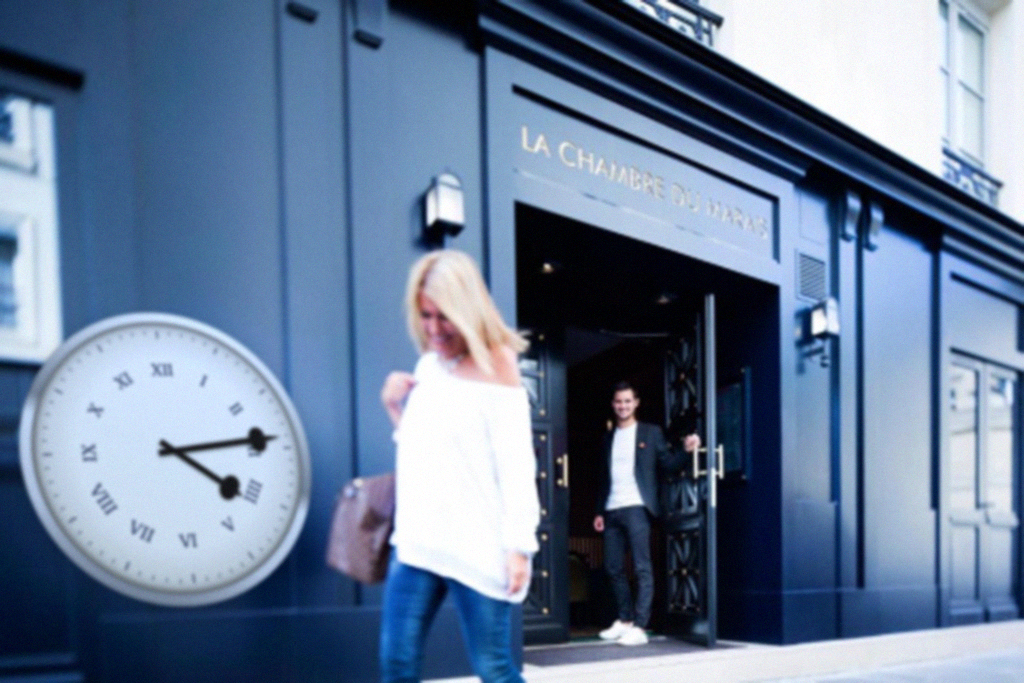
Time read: 4:14
